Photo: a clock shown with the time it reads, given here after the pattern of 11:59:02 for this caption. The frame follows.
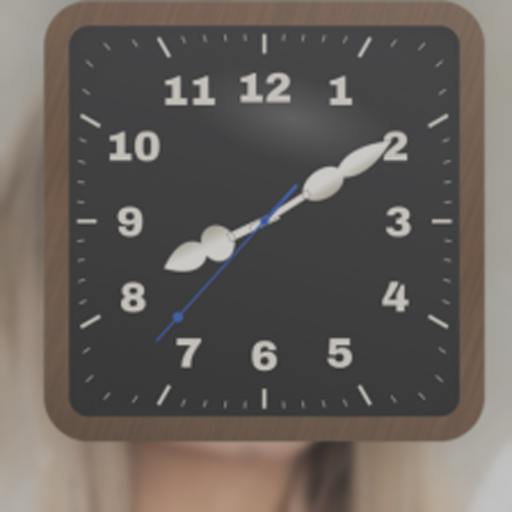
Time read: 8:09:37
